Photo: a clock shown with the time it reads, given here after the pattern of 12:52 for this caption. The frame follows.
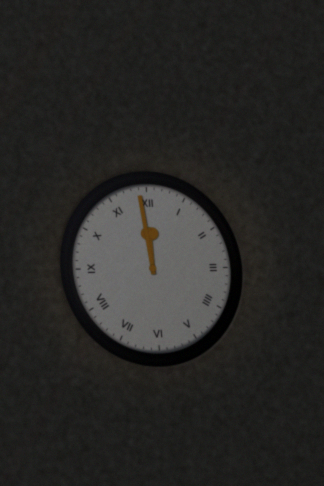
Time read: 11:59
